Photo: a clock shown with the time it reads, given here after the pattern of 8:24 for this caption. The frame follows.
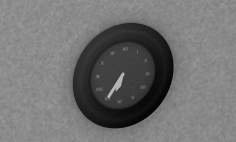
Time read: 6:35
